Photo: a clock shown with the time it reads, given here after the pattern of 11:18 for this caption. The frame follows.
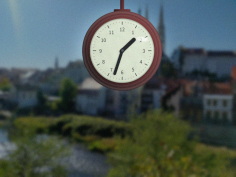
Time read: 1:33
